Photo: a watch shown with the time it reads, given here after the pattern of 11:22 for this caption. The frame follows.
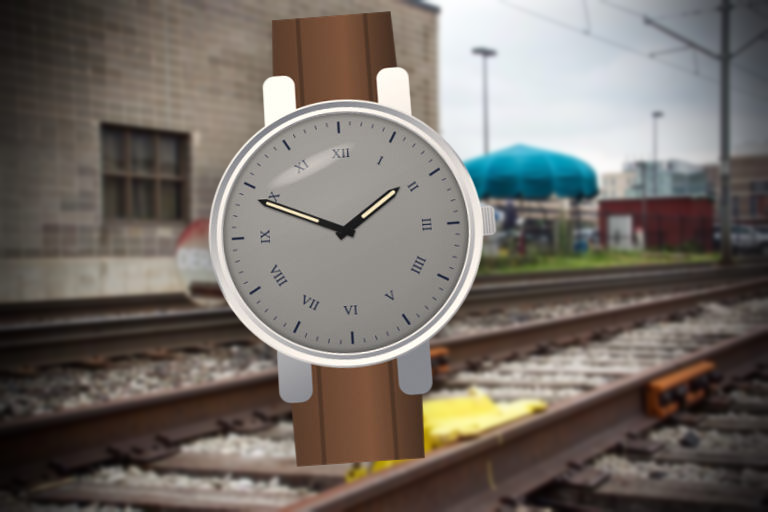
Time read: 1:49
